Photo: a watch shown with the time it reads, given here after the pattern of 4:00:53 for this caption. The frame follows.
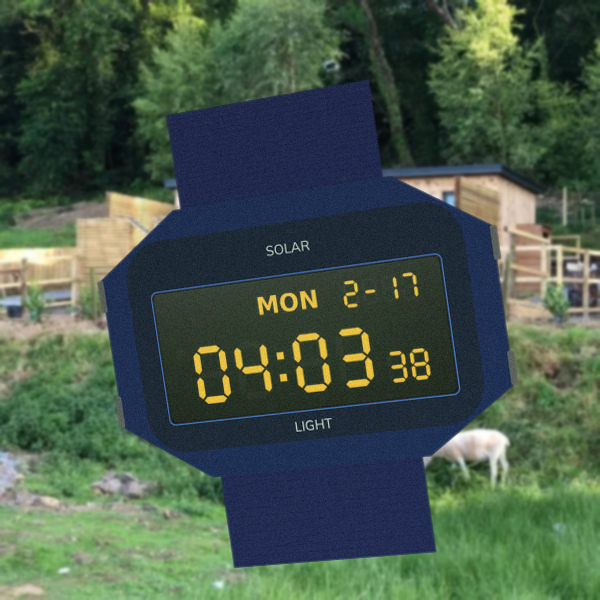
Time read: 4:03:38
